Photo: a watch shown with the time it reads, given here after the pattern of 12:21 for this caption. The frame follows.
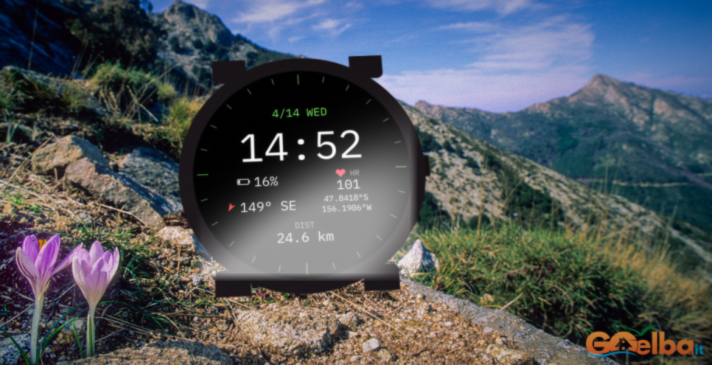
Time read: 14:52
